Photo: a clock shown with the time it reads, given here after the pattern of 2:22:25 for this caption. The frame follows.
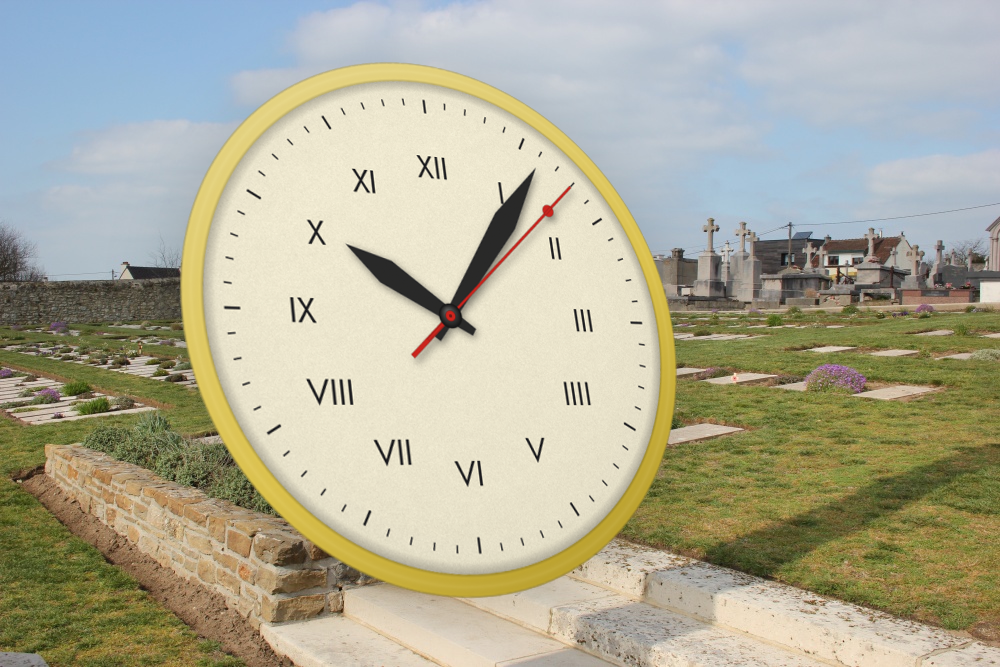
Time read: 10:06:08
